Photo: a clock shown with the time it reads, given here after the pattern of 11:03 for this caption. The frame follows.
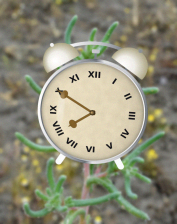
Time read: 7:50
